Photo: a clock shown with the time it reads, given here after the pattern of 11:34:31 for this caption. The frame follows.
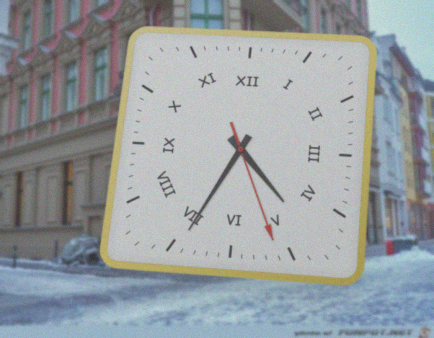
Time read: 4:34:26
